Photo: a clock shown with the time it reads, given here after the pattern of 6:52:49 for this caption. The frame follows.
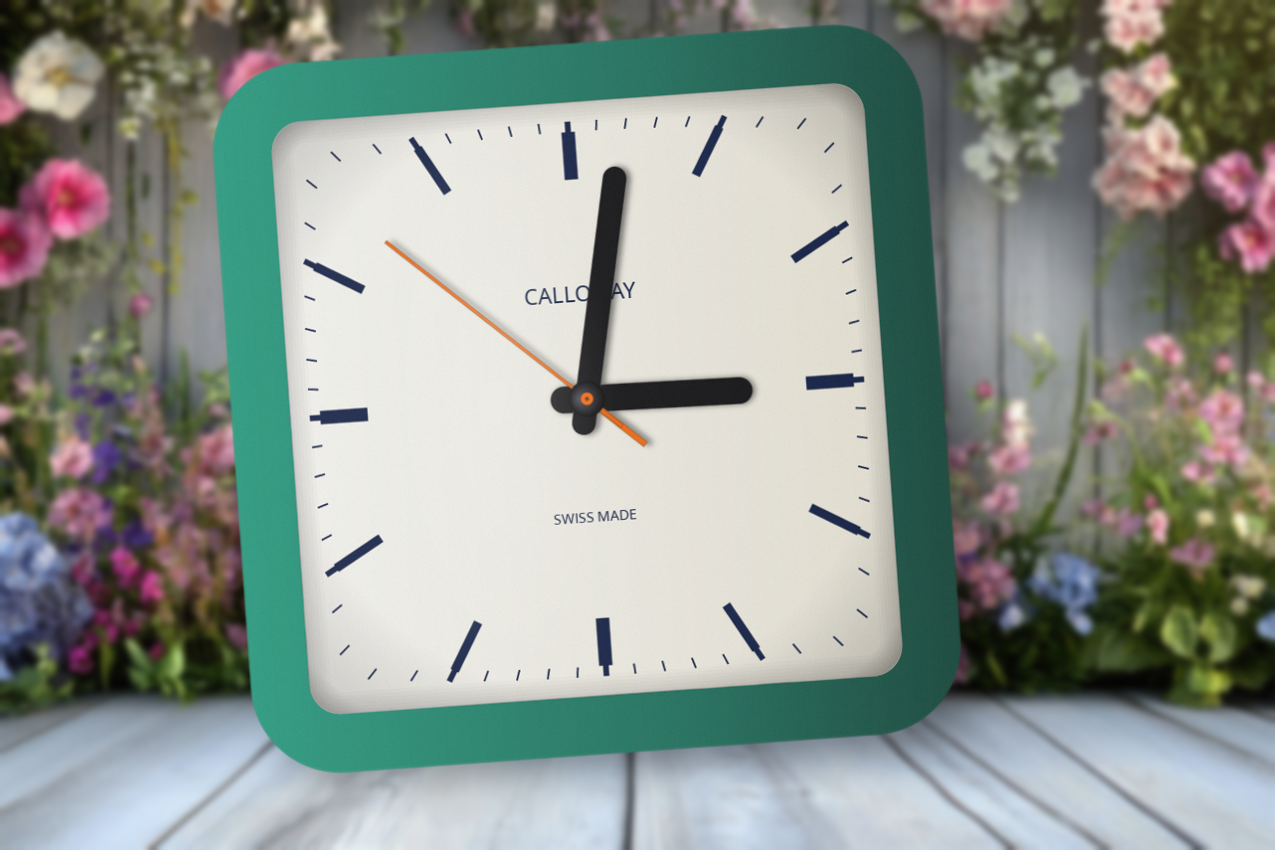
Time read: 3:01:52
